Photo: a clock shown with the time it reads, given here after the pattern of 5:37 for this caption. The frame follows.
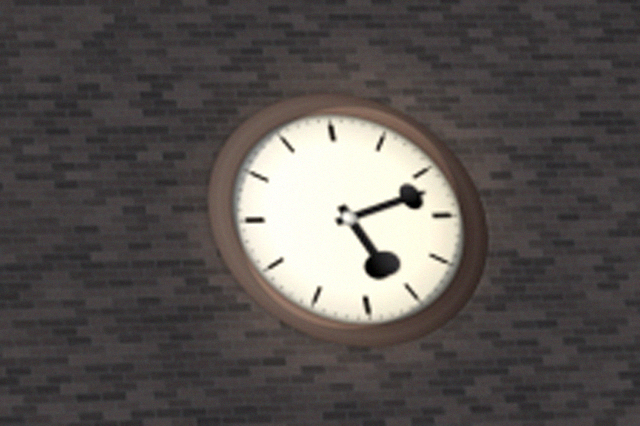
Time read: 5:12
